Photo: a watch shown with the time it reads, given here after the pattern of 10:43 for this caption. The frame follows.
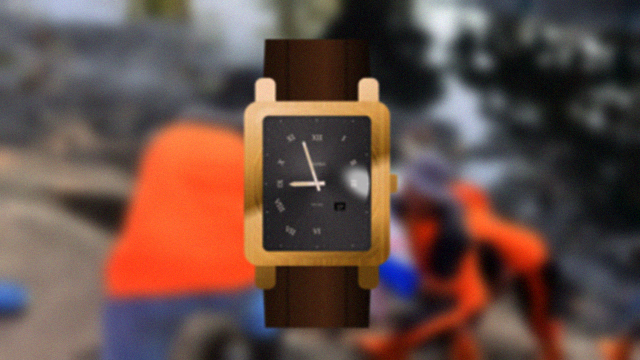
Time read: 8:57
